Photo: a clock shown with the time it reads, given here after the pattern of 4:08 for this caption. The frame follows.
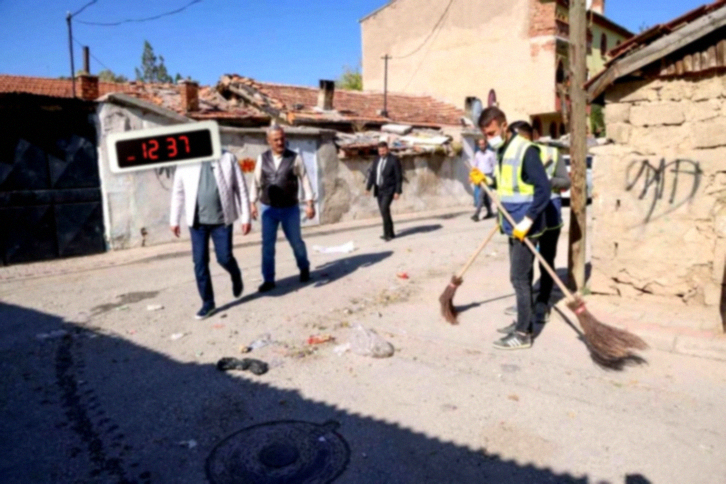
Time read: 12:37
